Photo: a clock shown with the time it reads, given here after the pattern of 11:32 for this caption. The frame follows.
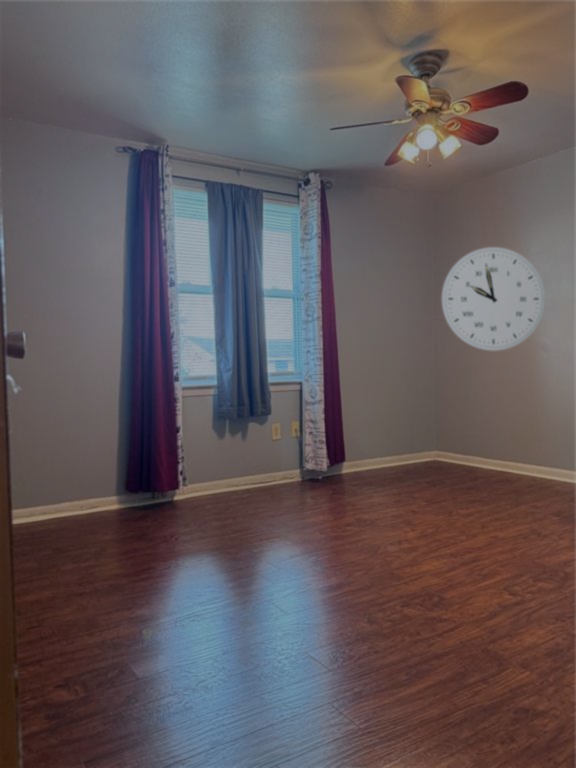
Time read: 9:58
